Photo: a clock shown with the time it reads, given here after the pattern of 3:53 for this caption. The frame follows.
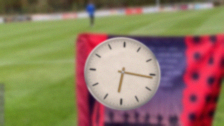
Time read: 6:16
